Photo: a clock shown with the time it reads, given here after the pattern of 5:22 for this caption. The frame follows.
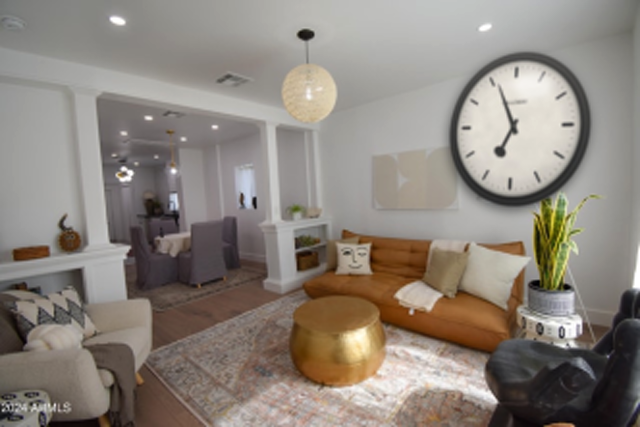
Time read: 6:56
